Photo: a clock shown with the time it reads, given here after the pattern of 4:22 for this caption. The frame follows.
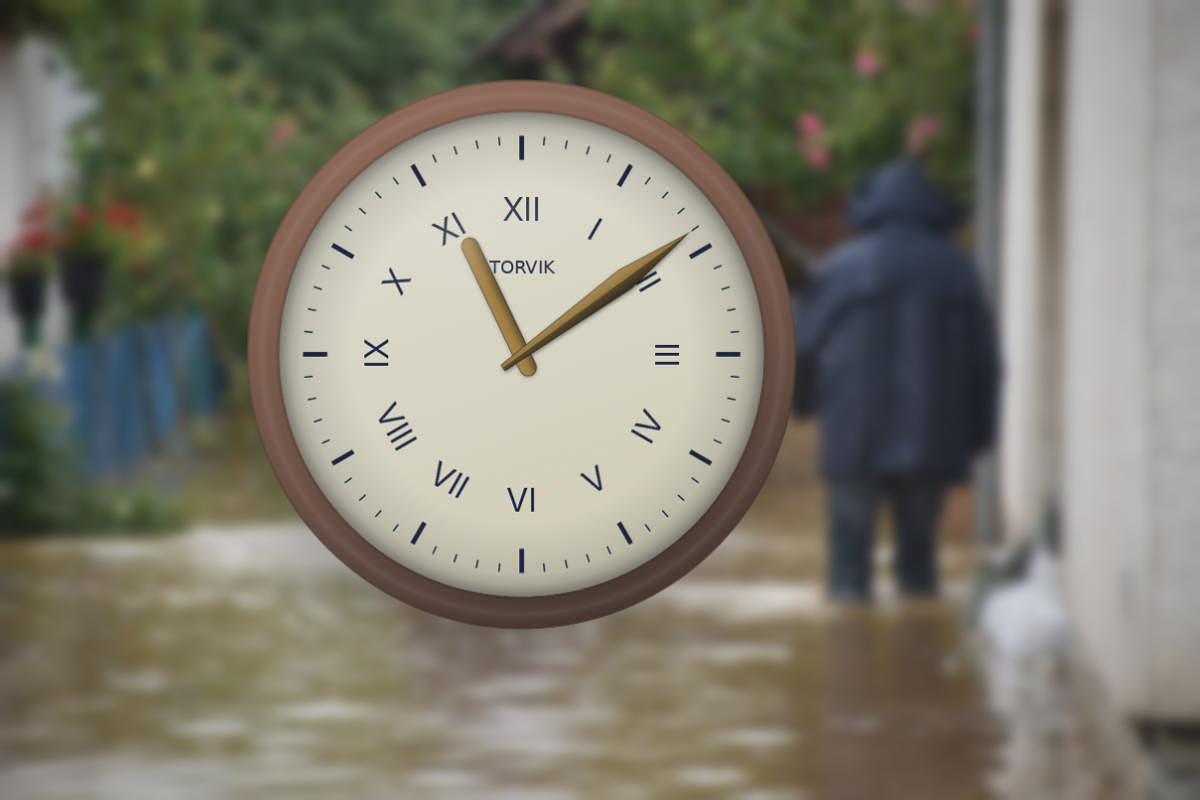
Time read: 11:09
